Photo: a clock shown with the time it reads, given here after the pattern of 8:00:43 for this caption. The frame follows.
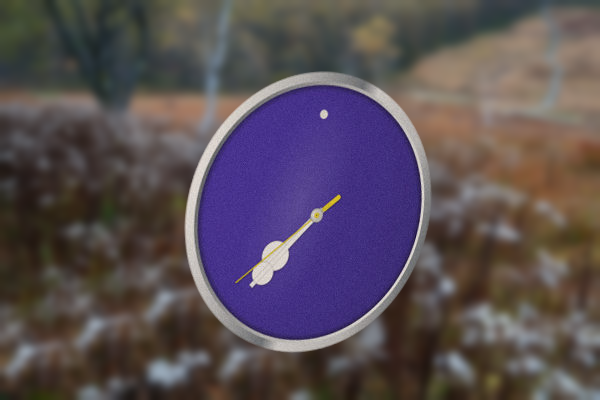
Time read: 7:37:39
